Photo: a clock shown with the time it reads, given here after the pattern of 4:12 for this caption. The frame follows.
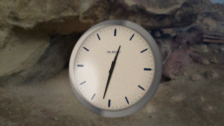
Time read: 12:32
